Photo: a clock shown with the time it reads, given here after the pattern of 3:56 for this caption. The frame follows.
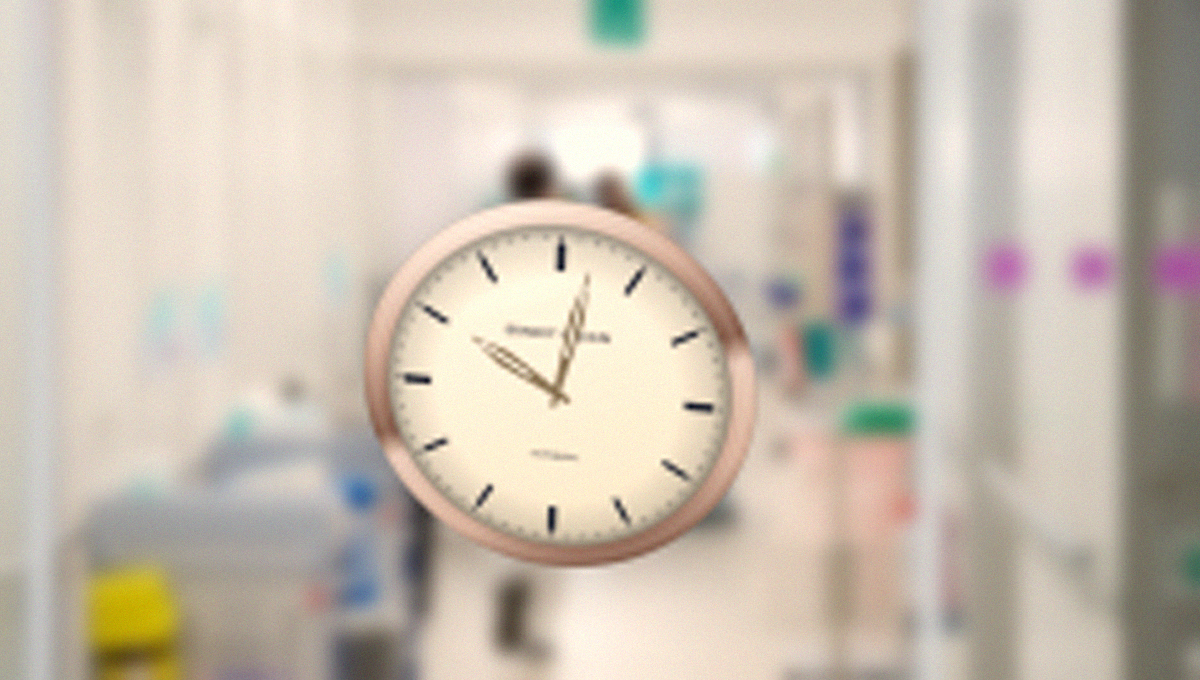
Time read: 10:02
